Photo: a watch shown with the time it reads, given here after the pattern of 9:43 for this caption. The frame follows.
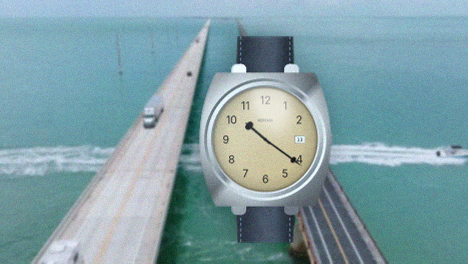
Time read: 10:21
